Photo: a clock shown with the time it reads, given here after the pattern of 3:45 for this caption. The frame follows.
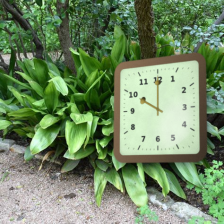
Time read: 10:00
